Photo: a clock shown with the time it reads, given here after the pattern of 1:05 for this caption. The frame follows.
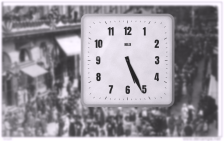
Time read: 5:26
